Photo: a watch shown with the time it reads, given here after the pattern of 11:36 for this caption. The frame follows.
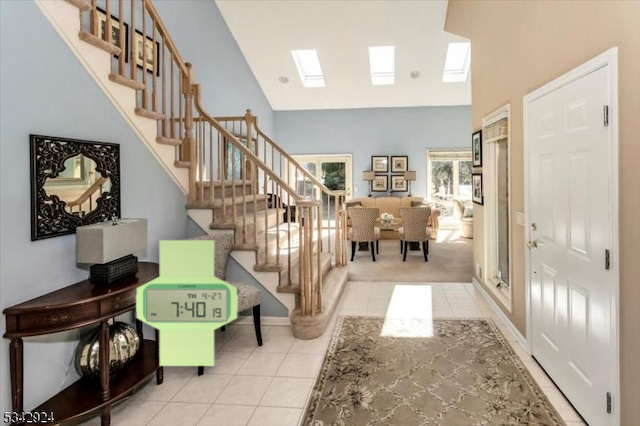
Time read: 7:40
